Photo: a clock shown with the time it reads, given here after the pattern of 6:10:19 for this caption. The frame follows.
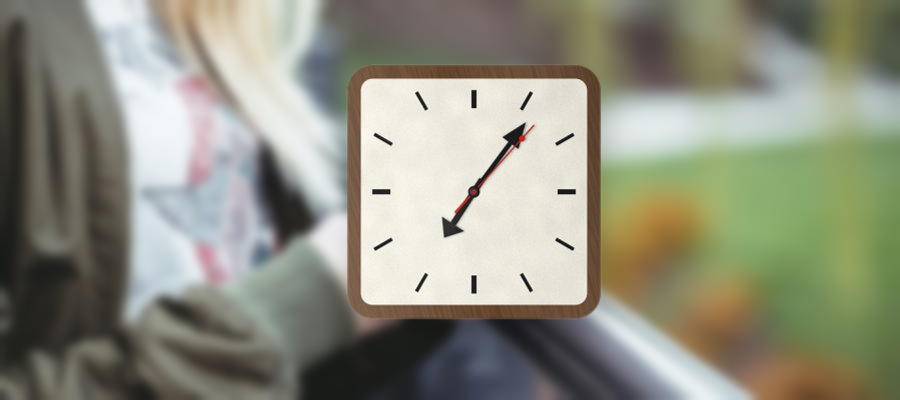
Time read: 7:06:07
